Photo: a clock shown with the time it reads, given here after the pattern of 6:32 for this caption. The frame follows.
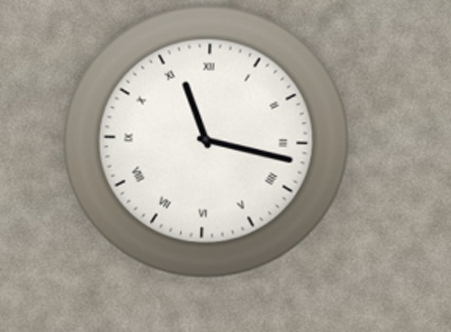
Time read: 11:17
